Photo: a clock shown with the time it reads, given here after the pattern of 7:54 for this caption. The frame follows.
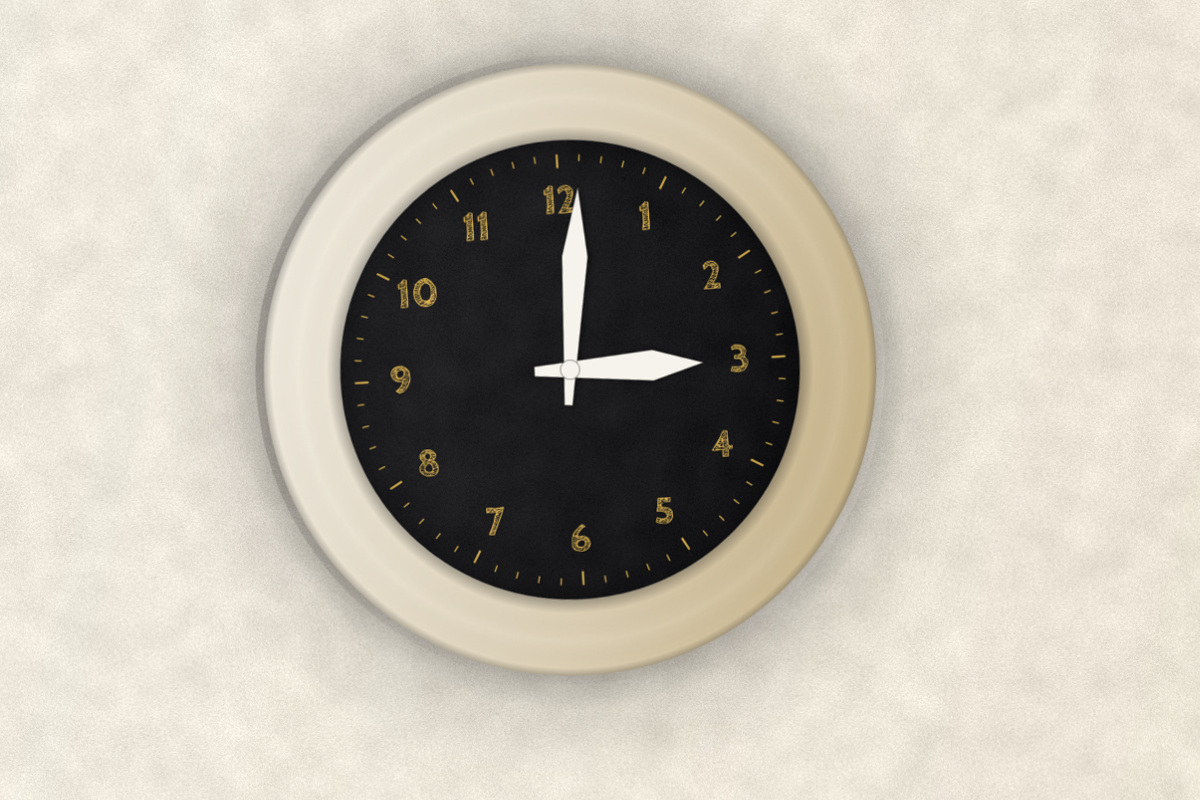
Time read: 3:01
